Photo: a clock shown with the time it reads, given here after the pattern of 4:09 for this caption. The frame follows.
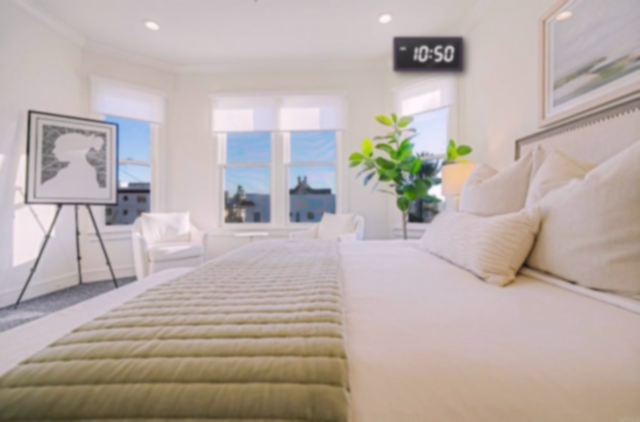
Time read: 10:50
